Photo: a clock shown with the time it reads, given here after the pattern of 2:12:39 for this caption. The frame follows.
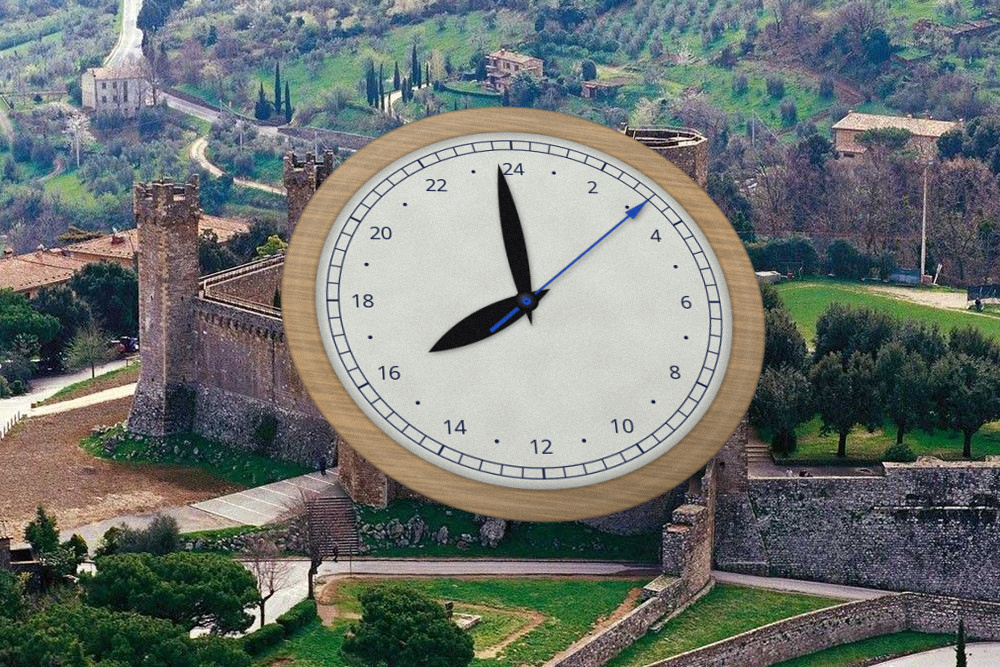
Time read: 15:59:08
